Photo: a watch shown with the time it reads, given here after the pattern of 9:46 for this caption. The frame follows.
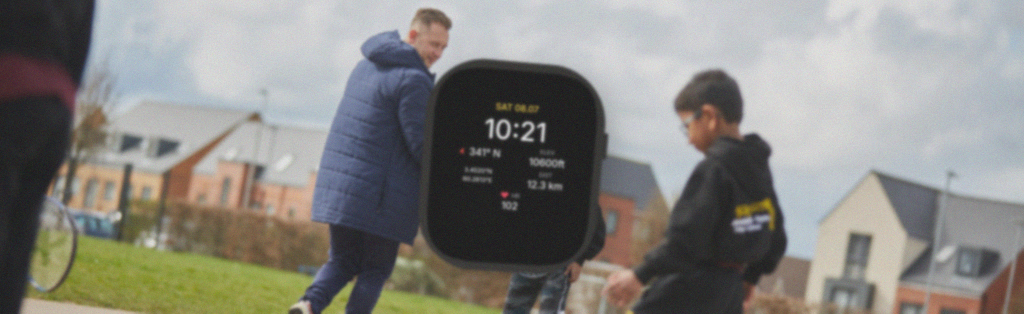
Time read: 10:21
